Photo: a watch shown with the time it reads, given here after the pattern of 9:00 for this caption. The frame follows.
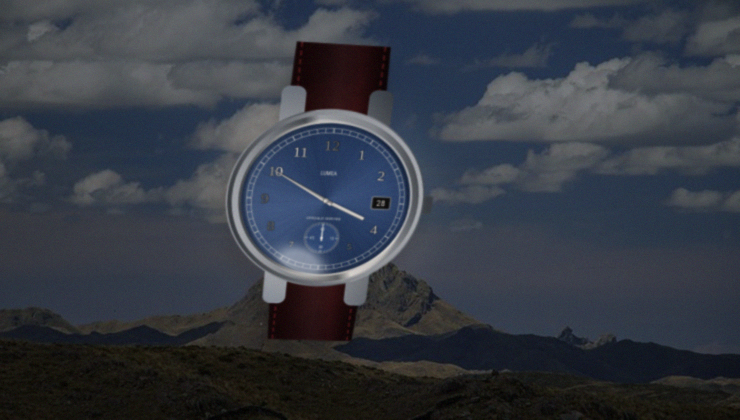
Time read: 3:50
